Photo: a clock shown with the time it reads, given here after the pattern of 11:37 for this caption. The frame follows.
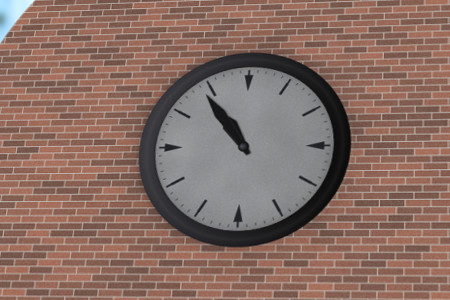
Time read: 10:54
